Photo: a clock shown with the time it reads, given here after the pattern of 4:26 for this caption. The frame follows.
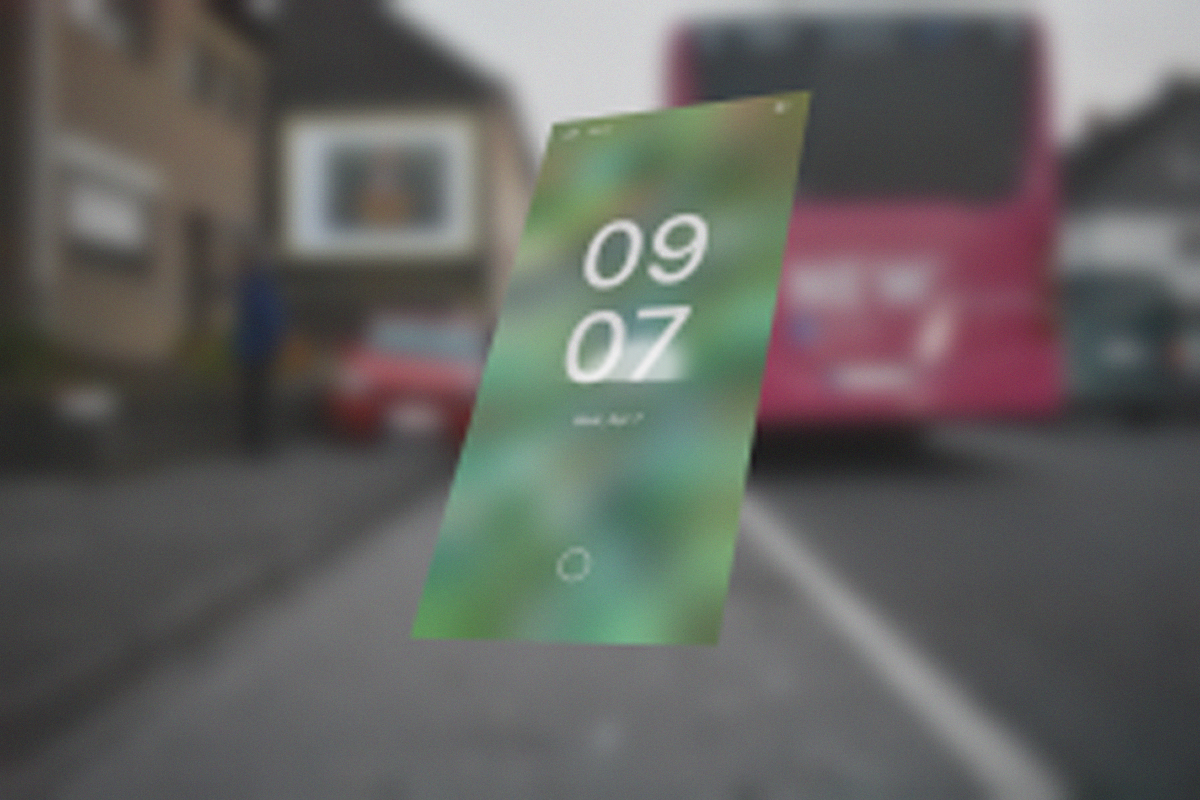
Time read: 9:07
